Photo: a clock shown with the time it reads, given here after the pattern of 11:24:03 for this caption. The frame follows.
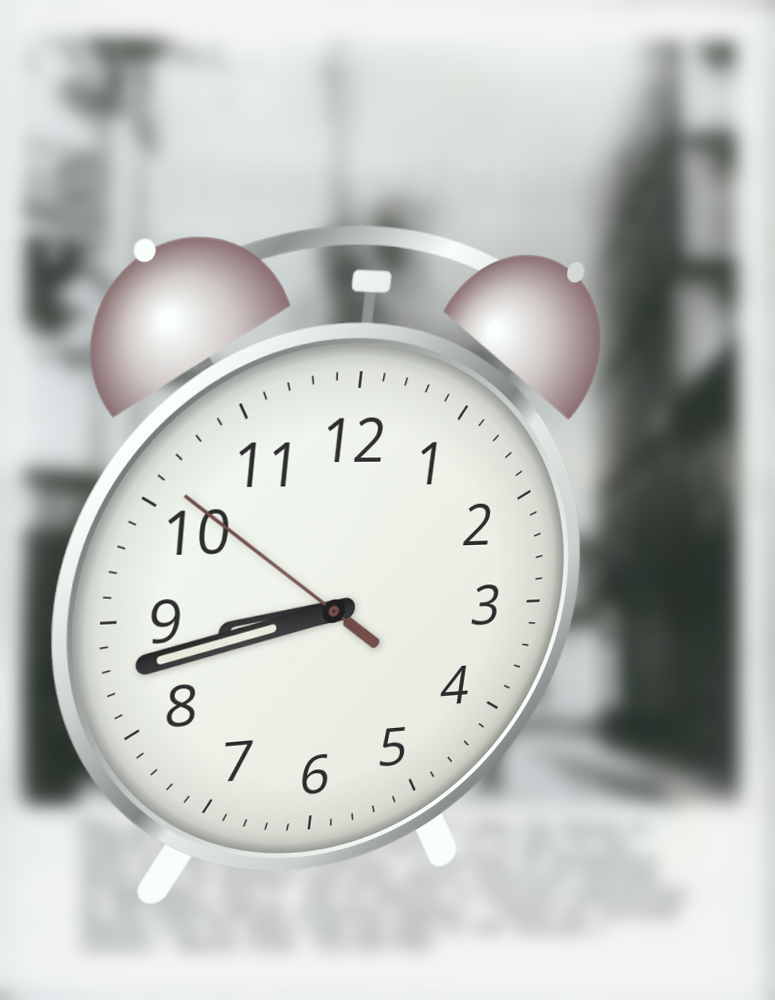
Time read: 8:42:51
